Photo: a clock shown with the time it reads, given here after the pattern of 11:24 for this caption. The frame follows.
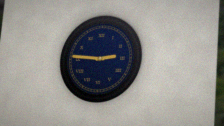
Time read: 2:46
